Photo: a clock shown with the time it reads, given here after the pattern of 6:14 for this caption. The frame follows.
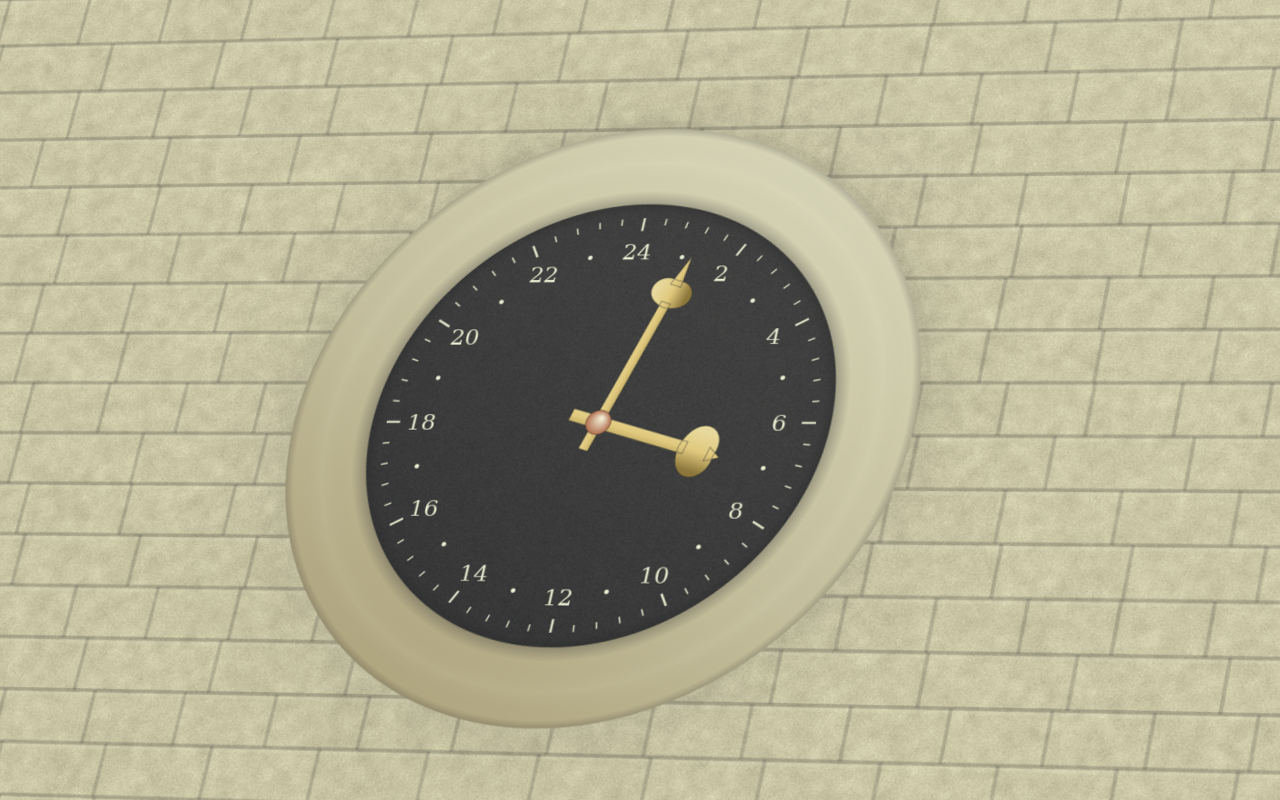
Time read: 7:03
